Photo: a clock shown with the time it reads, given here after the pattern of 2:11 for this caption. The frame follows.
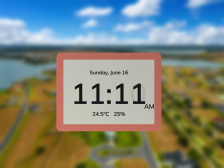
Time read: 11:11
